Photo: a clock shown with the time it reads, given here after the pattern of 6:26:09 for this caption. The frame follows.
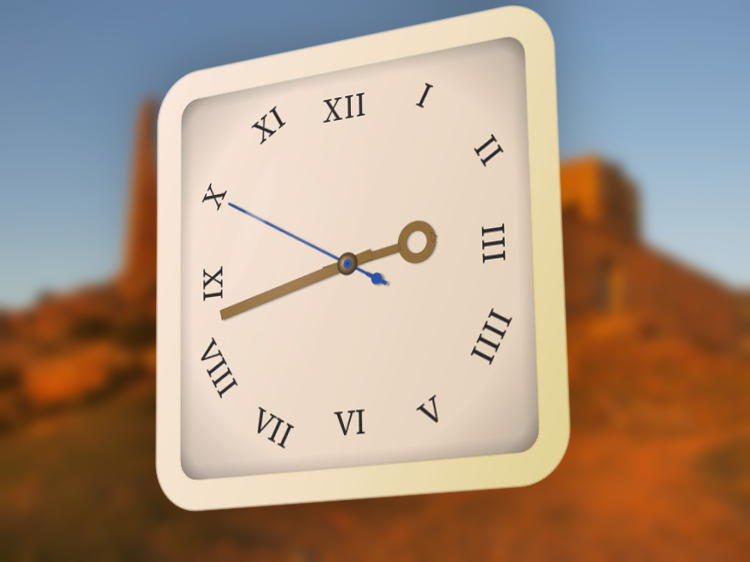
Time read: 2:42:50
